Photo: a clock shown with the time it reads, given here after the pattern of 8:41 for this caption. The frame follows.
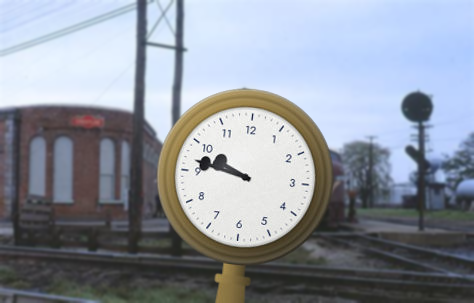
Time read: 9:47
